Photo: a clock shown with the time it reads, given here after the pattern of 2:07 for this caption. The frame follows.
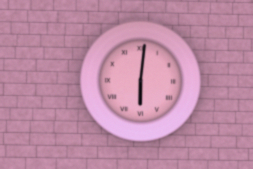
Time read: 6:01
